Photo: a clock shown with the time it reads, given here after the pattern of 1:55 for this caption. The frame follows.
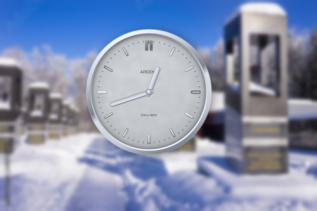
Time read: 12:42
